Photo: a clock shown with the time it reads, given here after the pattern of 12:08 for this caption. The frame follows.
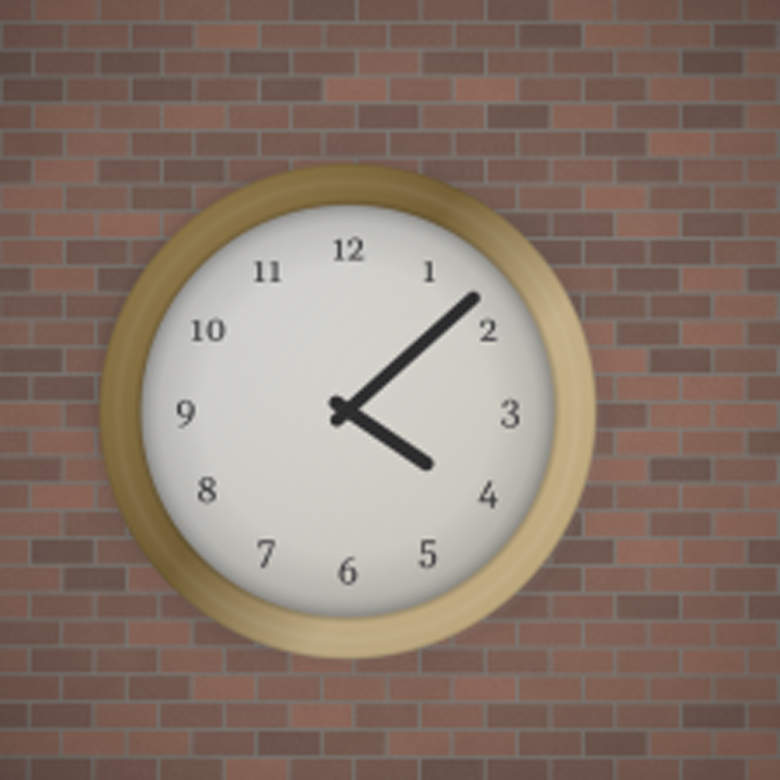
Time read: 4:08
